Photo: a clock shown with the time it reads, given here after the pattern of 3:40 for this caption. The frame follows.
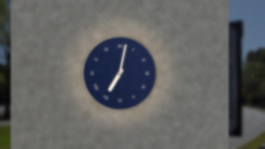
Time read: 7:02
